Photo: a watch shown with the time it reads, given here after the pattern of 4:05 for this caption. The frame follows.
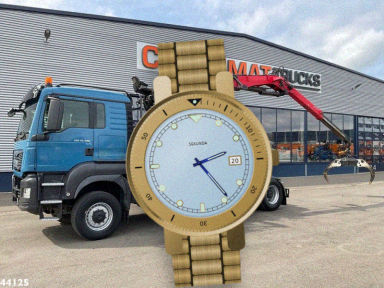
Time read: 2:24
